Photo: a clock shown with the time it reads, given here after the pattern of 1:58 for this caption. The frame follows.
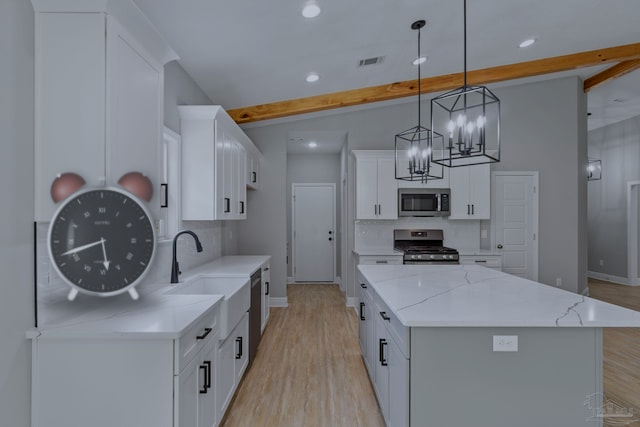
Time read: 5:42
